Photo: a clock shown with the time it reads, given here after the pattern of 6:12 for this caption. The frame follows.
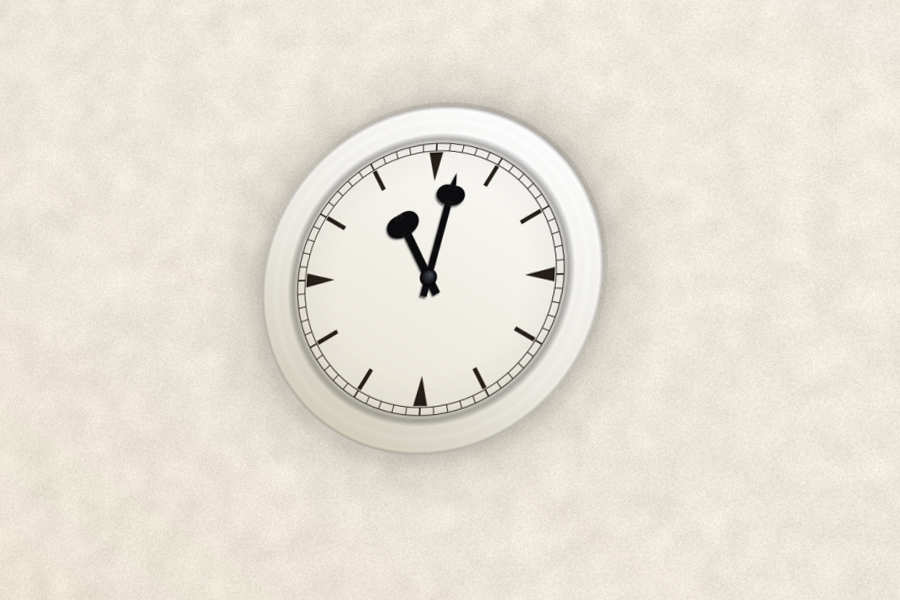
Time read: 11:02
